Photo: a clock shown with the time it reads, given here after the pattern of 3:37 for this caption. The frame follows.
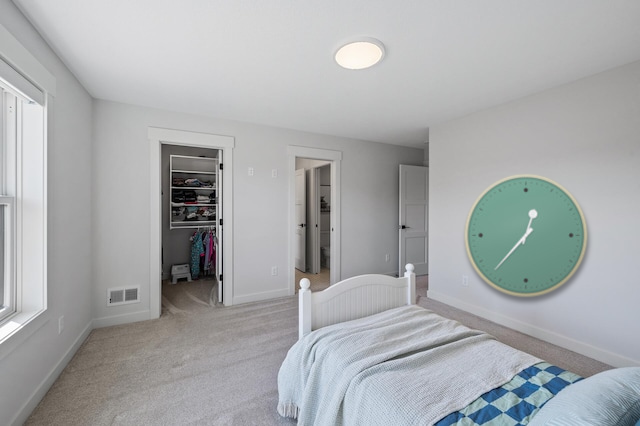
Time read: 12:37
